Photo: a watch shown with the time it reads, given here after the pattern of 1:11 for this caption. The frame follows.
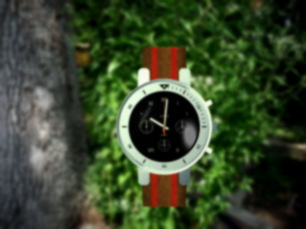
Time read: 10:01
